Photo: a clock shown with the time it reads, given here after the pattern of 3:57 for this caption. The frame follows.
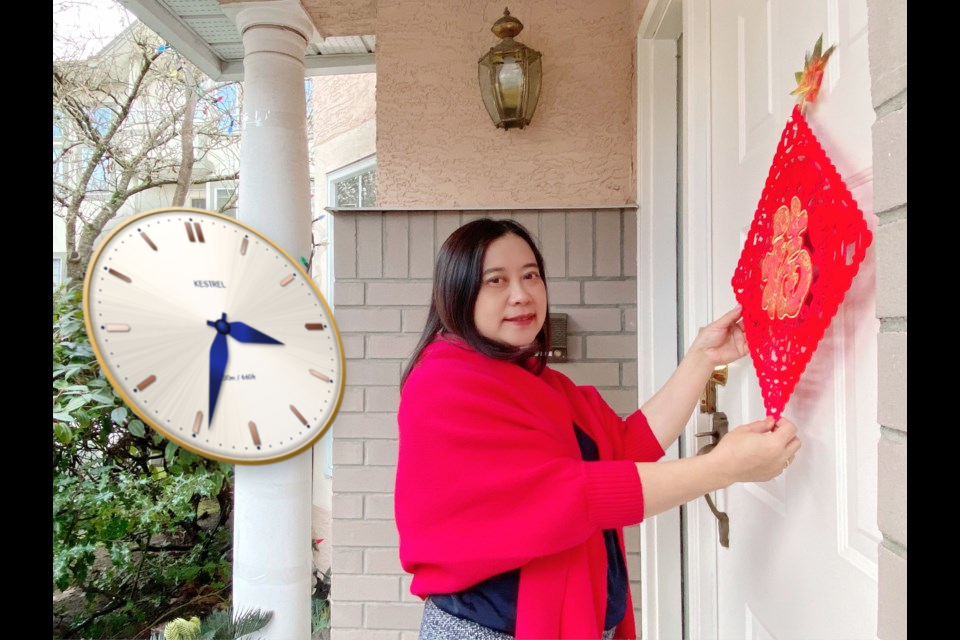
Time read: 3:34
